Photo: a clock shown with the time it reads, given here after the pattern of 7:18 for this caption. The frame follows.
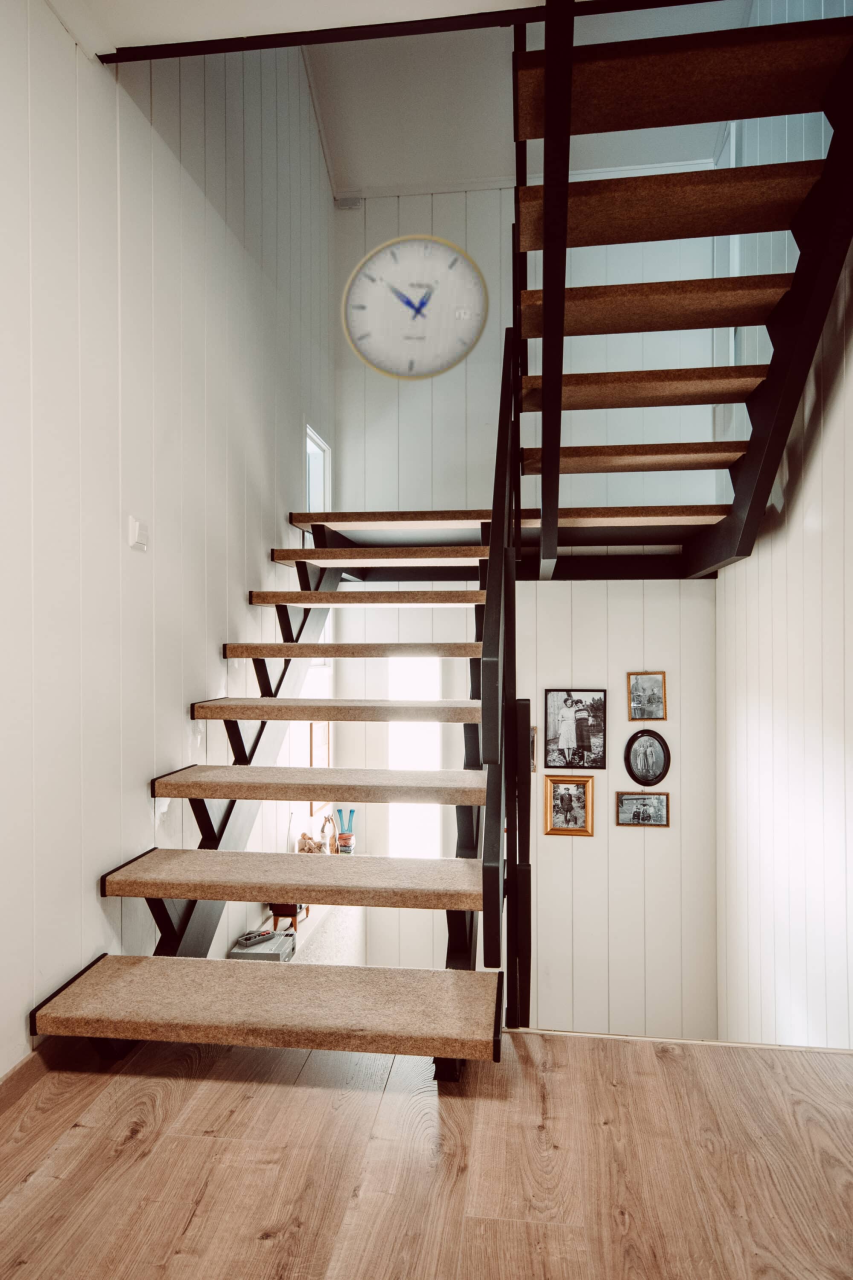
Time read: 12:51
